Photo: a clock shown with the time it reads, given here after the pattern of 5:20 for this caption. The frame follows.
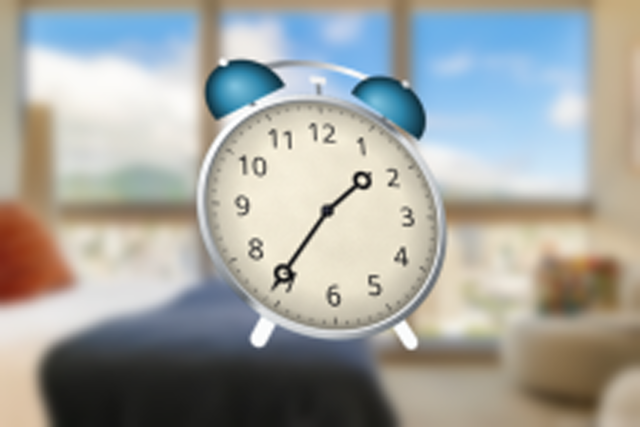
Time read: 1:36
